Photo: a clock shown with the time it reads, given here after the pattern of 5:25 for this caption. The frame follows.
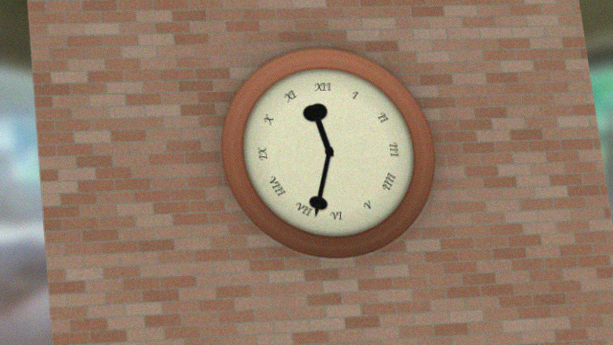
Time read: 11:33
